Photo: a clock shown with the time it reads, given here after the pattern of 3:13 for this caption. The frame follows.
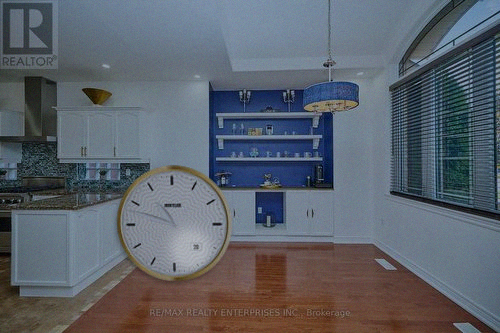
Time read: 10:48
